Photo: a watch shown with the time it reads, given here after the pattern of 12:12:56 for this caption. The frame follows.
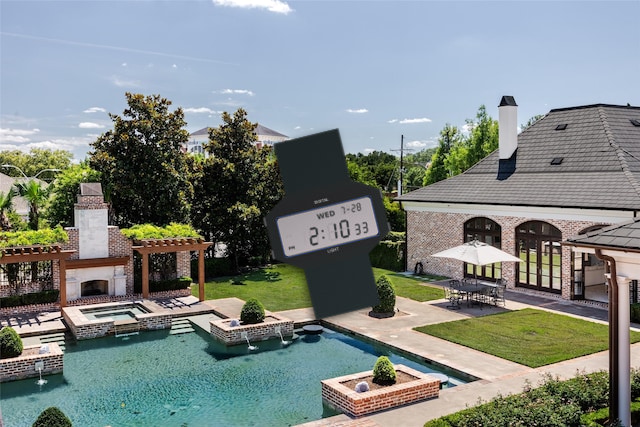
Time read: 2:10:33
